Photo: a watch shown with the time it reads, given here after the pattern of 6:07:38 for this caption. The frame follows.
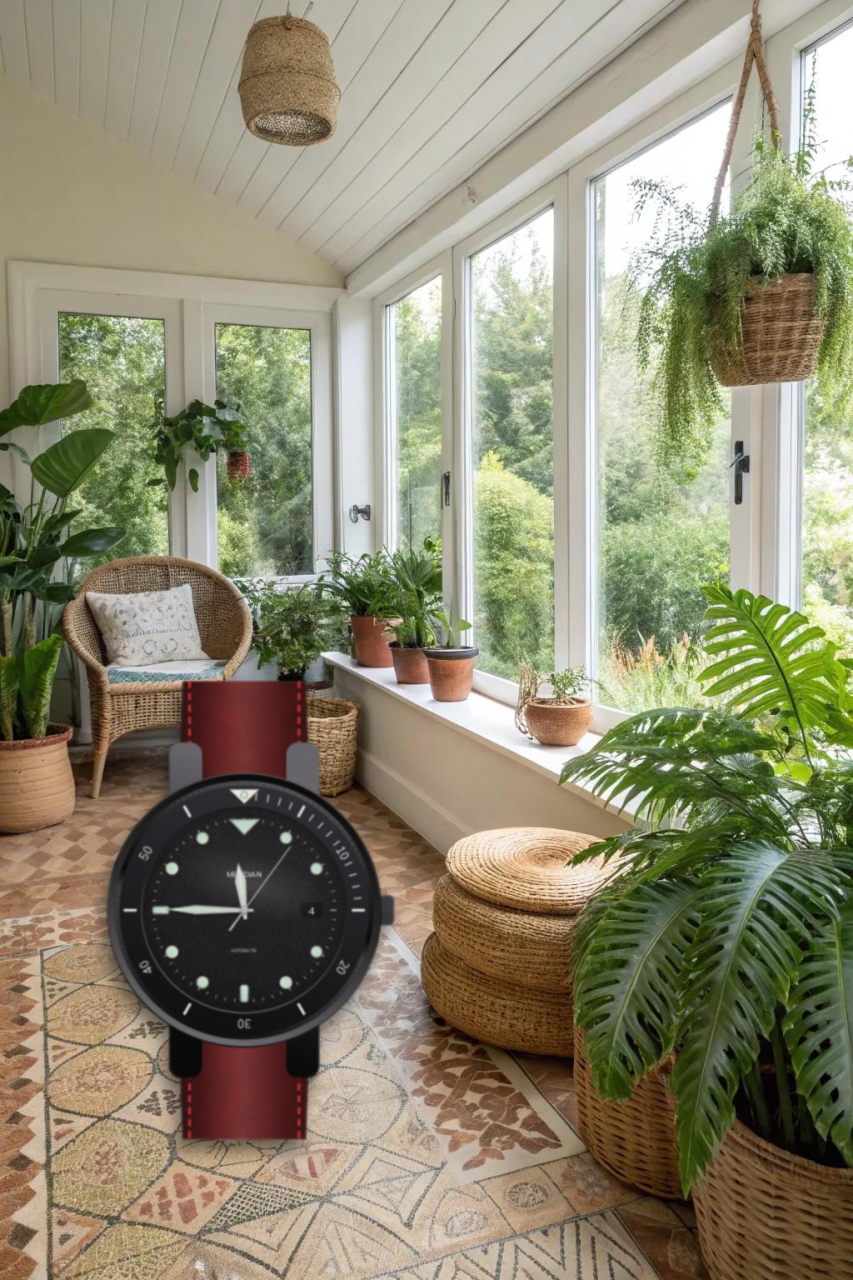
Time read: 11:45:06
